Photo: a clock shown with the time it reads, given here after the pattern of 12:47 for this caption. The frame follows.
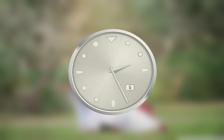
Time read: 2:26
